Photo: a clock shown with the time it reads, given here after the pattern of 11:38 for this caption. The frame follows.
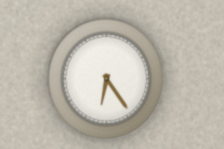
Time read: 6:24
